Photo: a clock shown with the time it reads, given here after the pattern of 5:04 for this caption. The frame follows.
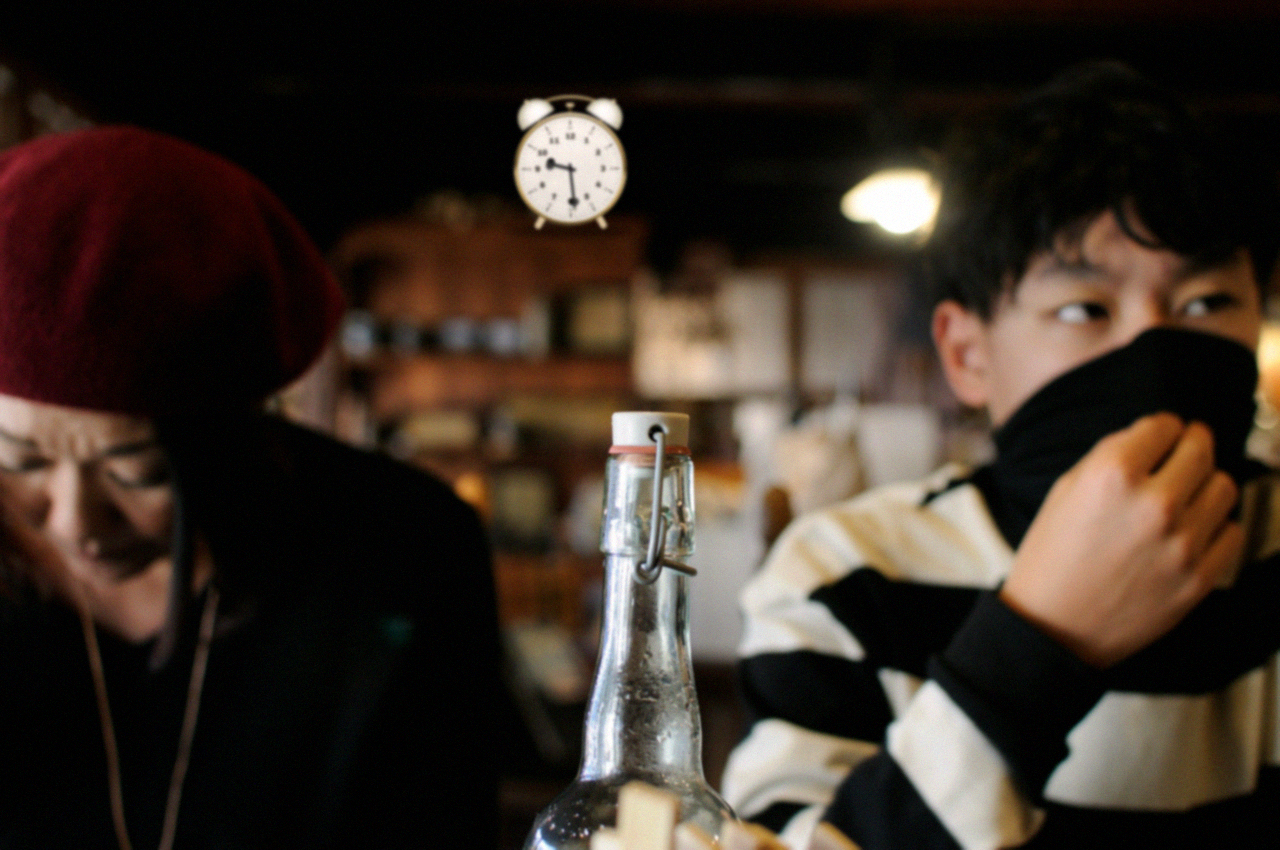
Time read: 9:29
